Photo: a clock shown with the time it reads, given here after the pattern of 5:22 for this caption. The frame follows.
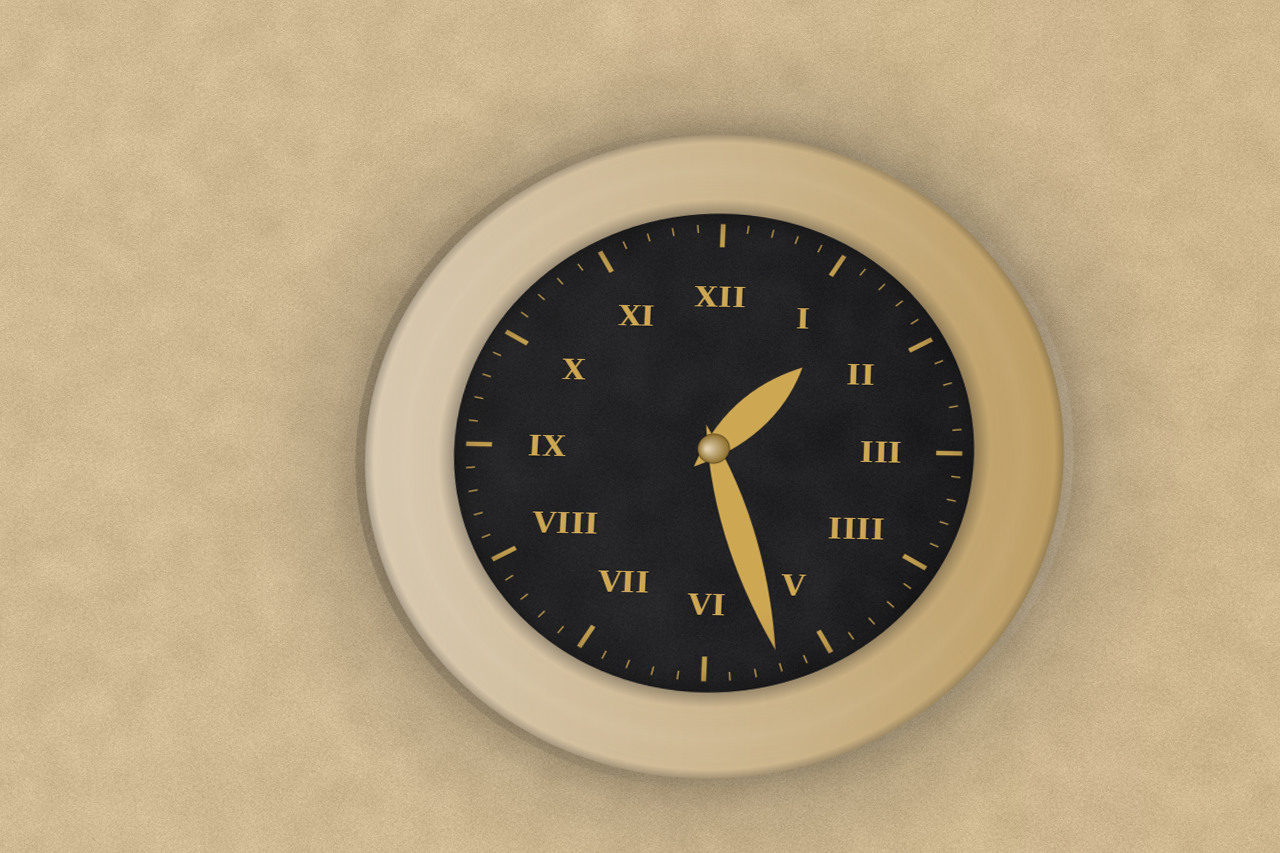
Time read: 1:27
